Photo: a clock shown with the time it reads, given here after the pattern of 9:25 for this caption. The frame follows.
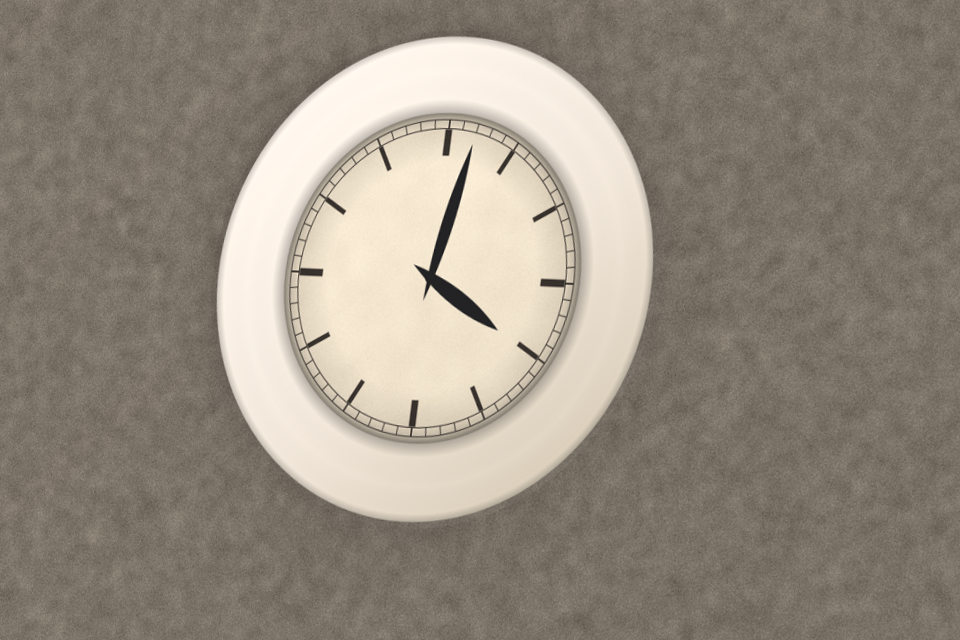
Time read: 4:02
